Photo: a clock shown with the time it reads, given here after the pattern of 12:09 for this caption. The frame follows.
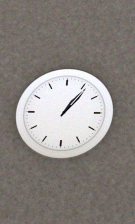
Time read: 1:06
